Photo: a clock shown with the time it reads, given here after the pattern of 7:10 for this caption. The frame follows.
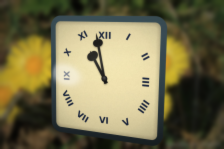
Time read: 10:58
